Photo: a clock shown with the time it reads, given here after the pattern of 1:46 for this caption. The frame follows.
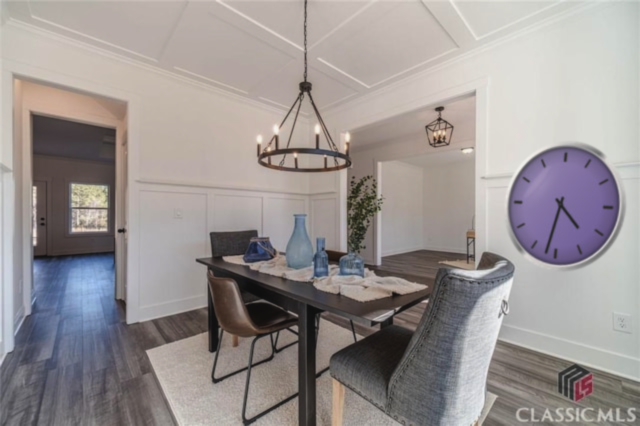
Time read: 4:32
